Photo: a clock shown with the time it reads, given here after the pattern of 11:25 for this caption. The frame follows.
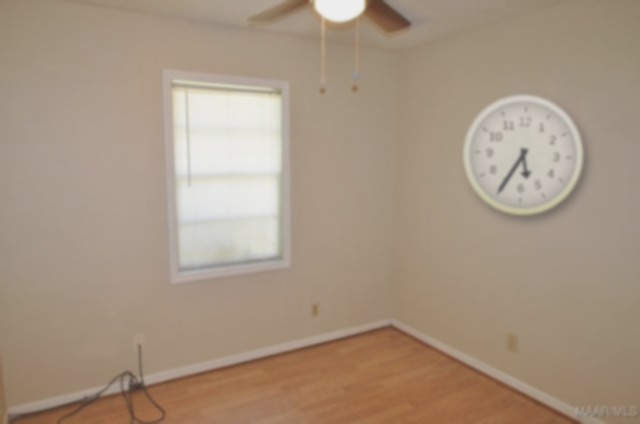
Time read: 5:35
